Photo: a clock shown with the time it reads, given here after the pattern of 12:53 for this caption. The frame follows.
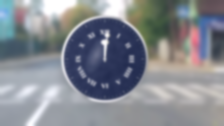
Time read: 12:01
